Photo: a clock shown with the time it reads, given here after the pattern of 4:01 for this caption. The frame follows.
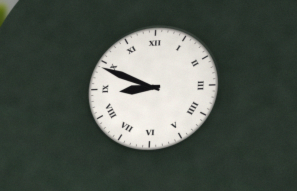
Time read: 8:49
